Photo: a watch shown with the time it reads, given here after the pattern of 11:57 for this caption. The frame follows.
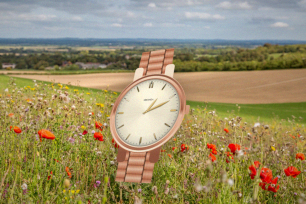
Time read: 1:11
